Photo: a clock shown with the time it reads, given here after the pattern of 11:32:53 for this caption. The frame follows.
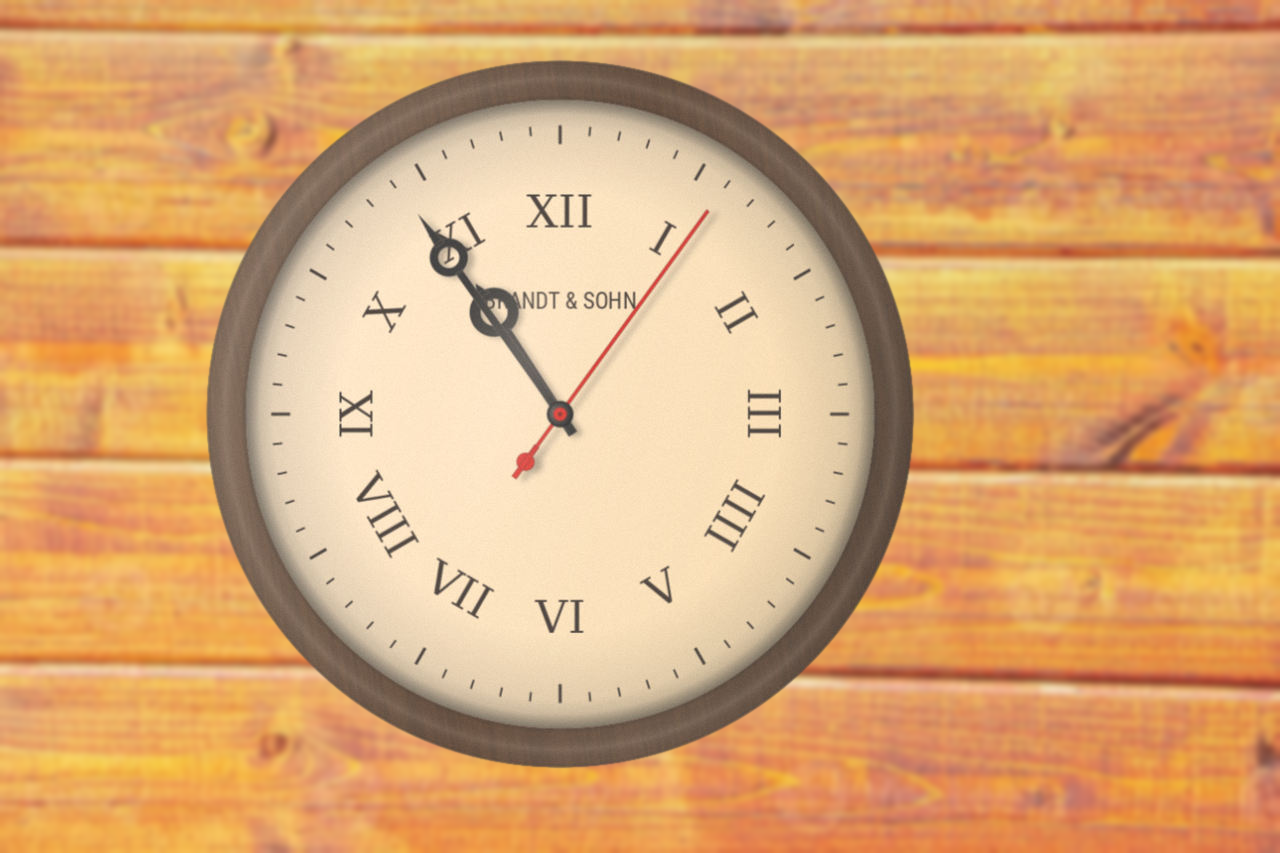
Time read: 10:54:06
